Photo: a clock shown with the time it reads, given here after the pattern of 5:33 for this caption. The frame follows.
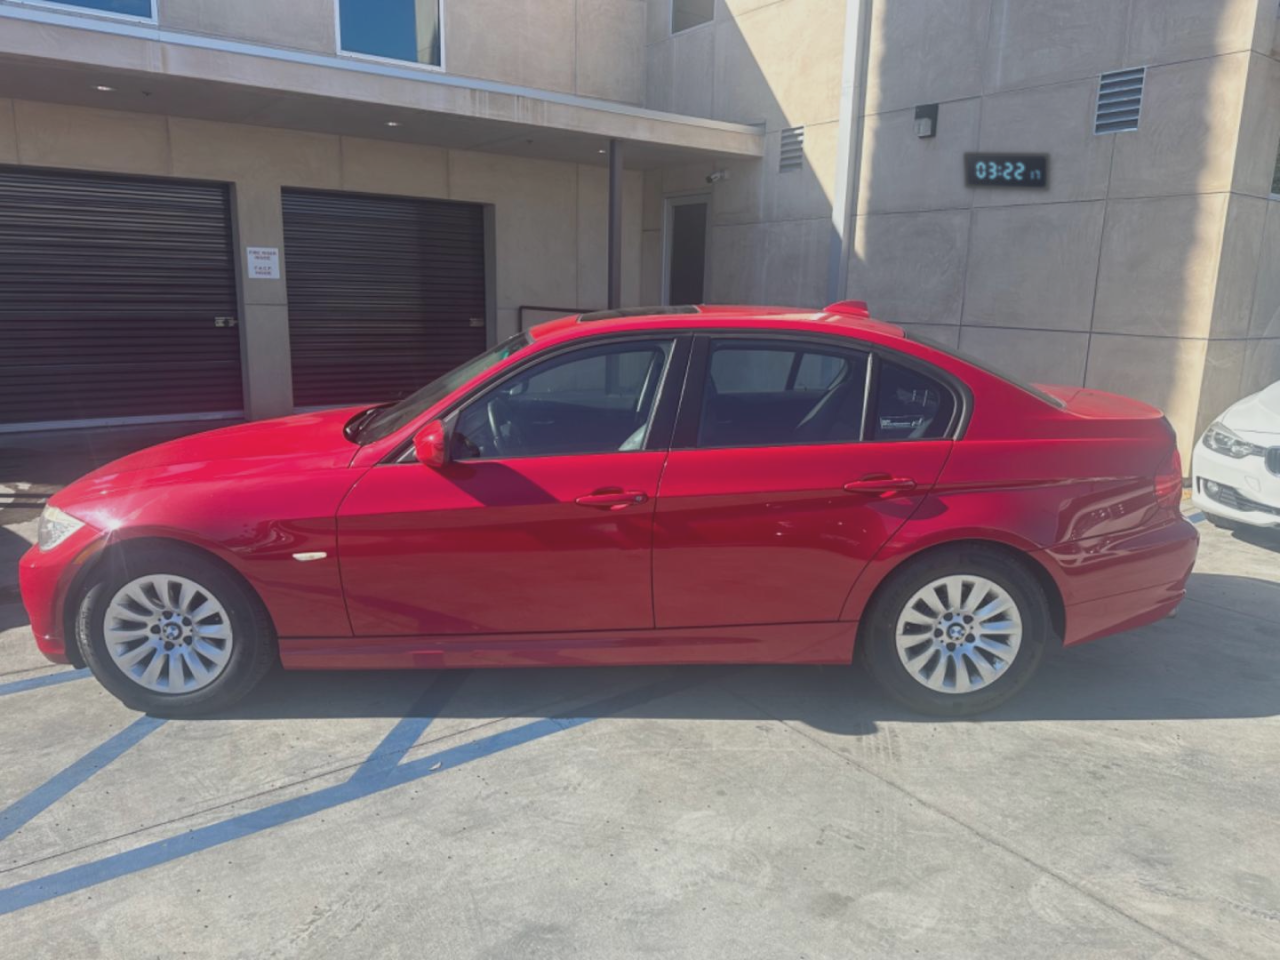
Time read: 3:22
